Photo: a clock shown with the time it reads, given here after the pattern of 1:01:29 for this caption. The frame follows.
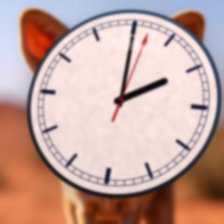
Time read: 2:00:02
